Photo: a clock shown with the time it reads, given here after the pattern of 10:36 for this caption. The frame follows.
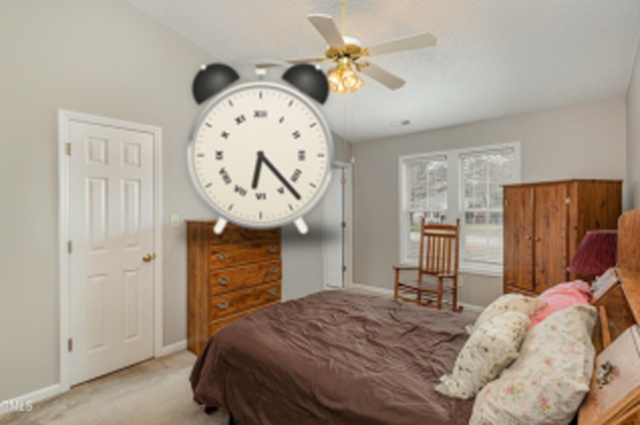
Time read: 6:23
